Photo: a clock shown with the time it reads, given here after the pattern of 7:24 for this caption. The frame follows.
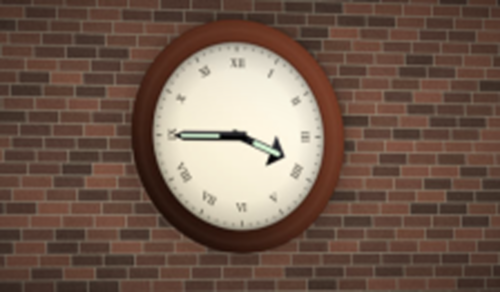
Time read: 3:45
